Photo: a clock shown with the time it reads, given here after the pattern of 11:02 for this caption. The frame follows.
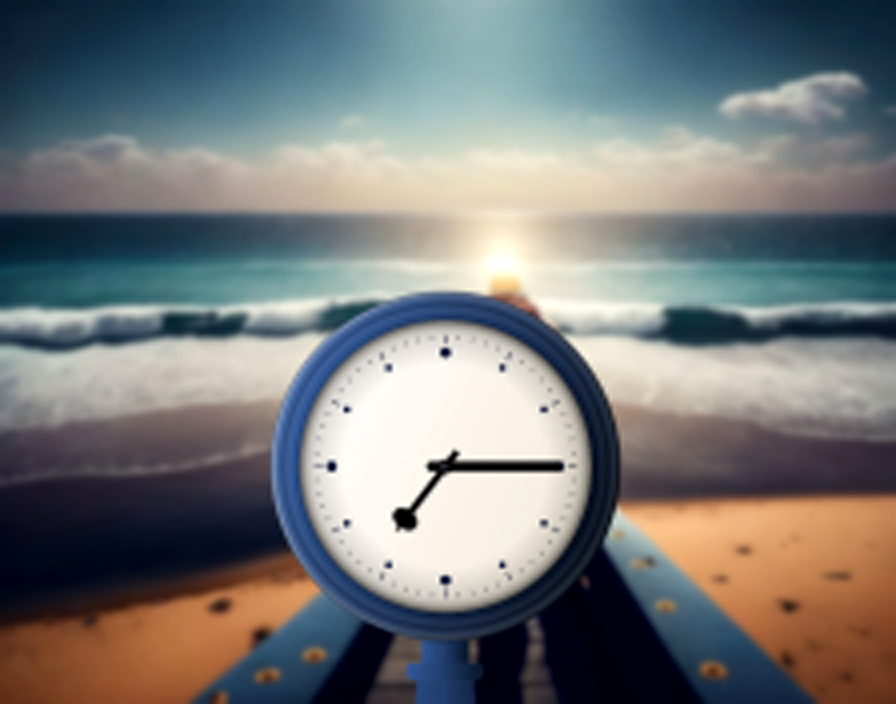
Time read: 7:15
